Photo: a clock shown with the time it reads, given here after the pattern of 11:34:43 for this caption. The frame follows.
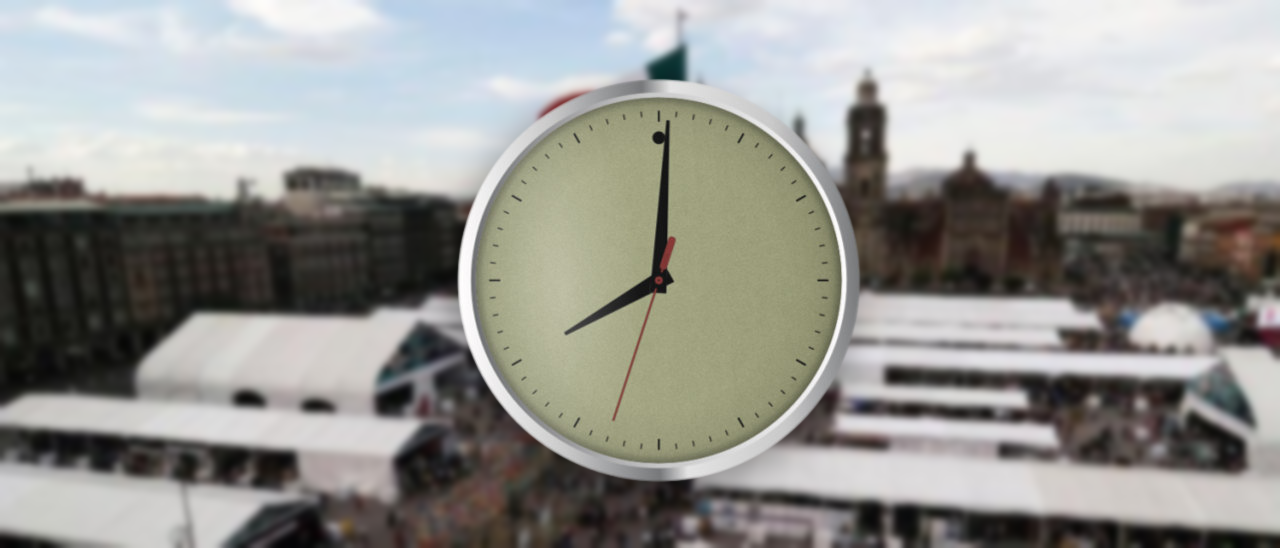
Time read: 8:00:33
